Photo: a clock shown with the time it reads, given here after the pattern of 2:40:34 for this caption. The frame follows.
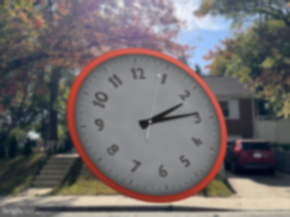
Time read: 2:14:04
